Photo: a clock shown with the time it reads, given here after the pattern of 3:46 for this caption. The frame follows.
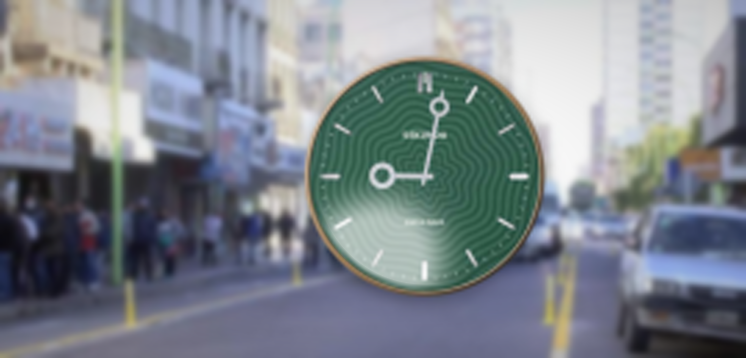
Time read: 9:02
